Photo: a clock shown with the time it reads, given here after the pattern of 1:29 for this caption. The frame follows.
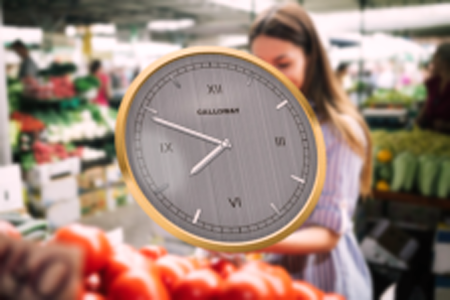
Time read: 7:49
